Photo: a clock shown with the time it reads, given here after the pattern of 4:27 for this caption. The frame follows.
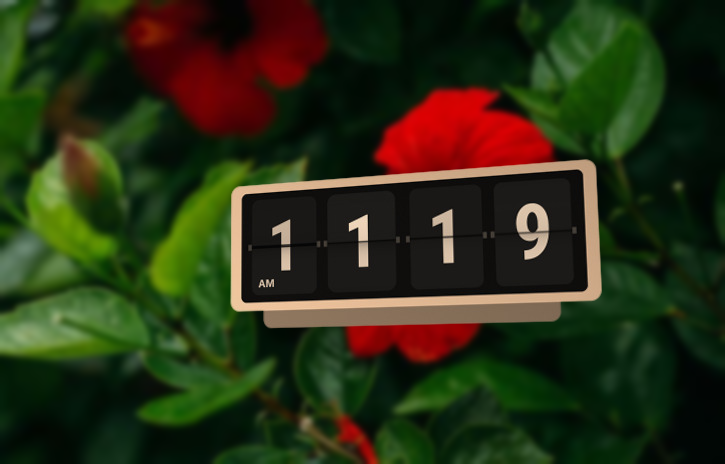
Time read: 11:19
